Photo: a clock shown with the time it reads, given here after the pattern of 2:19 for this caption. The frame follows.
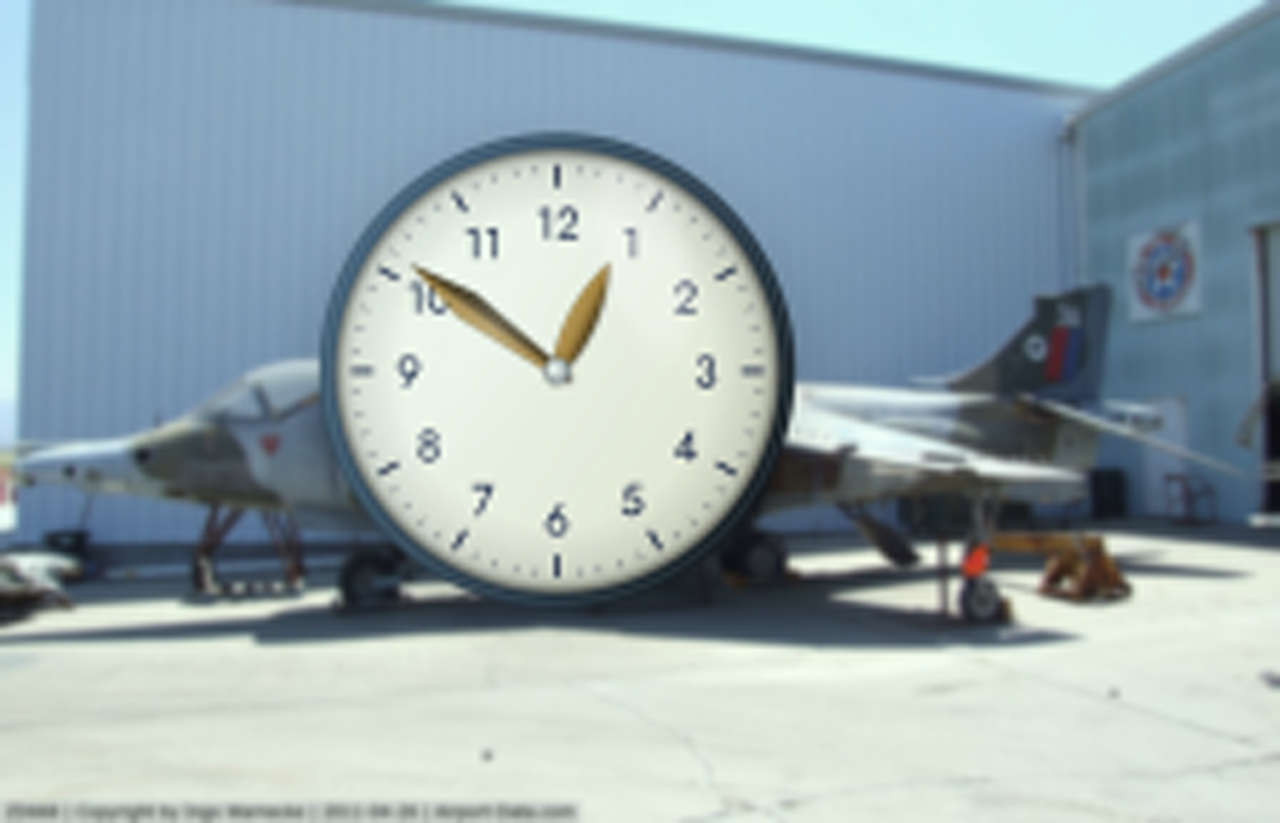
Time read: 12:51
